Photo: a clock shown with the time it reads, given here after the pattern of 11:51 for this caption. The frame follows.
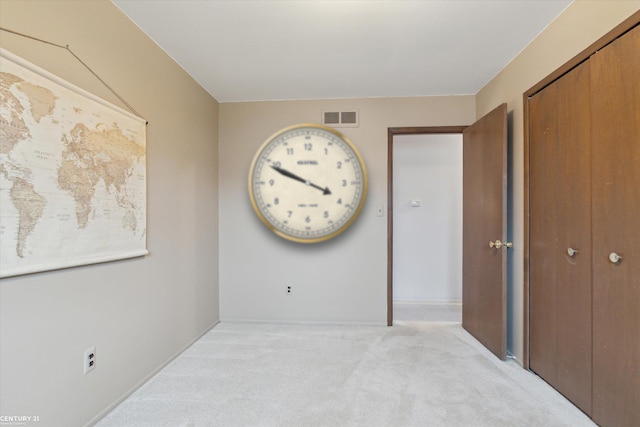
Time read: 3:49
